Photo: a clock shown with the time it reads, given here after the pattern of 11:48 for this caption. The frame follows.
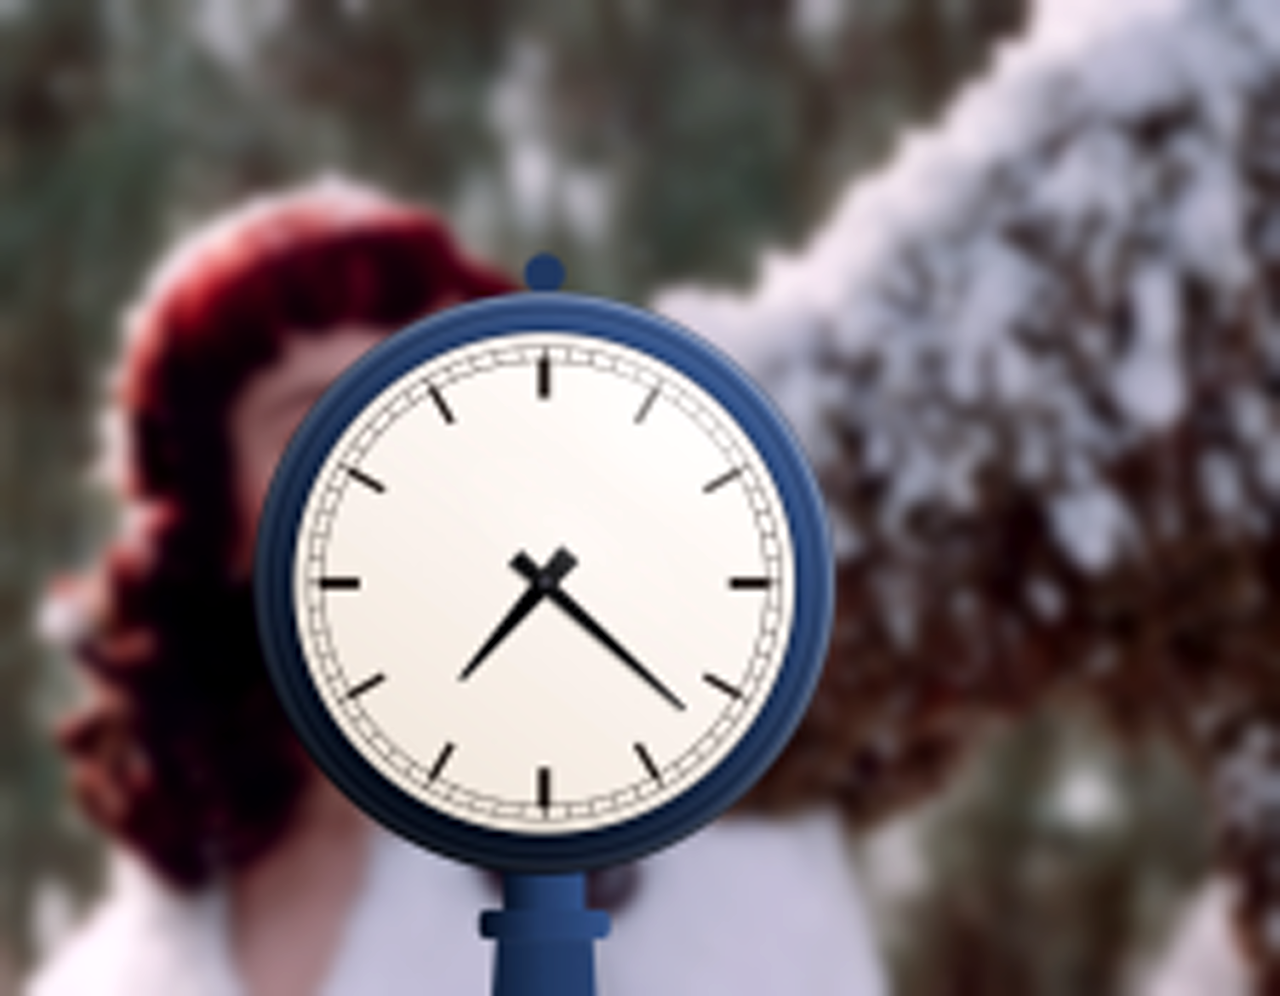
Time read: 7:22
